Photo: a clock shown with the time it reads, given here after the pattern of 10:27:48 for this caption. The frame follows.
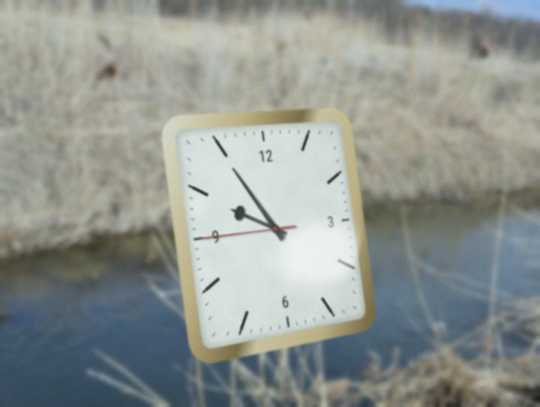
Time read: 9:54:45
